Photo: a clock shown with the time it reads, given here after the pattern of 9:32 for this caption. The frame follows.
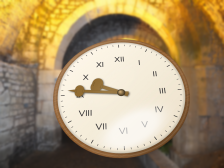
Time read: 9:46
